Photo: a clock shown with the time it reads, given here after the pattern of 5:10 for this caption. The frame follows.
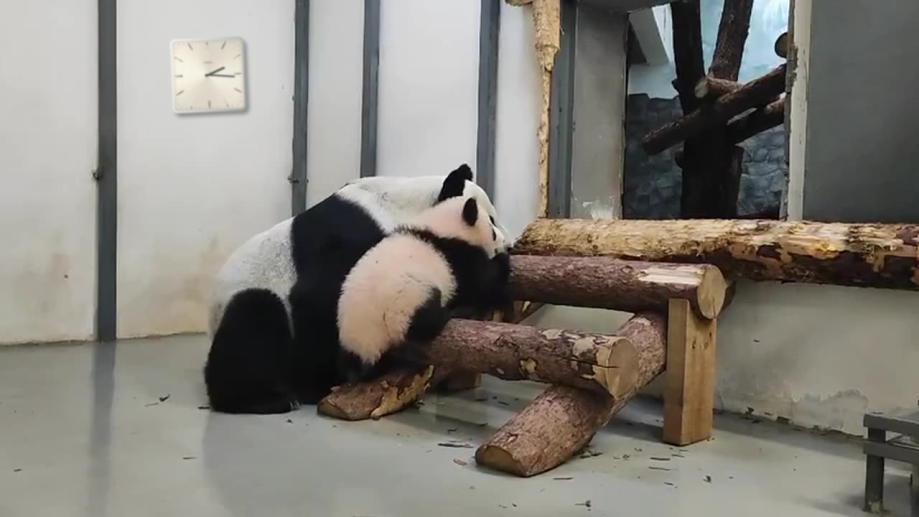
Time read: 2:16
